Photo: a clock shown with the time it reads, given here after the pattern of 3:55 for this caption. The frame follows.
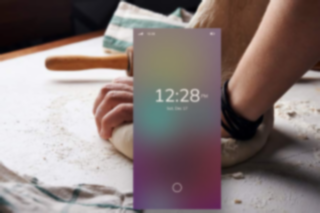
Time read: 12:28
